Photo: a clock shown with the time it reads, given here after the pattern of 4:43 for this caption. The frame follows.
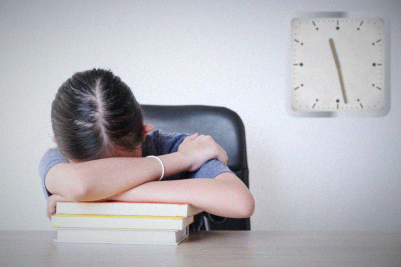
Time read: 11:28
